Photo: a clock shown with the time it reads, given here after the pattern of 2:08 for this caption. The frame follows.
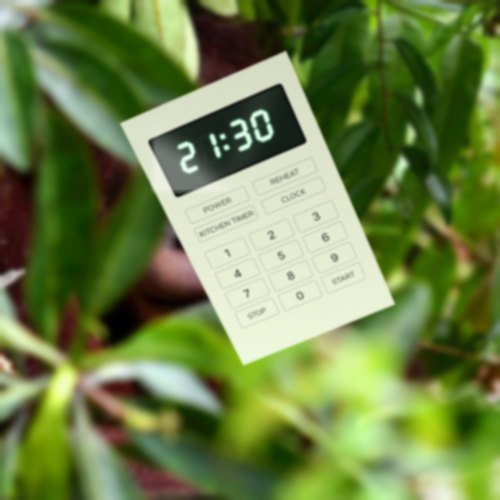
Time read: 21:30
